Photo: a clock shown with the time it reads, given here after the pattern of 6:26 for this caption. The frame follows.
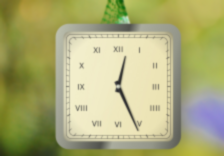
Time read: 12:26
